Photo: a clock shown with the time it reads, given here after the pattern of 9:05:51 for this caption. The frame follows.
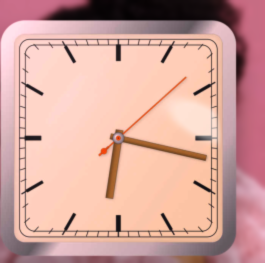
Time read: 6:17:08
